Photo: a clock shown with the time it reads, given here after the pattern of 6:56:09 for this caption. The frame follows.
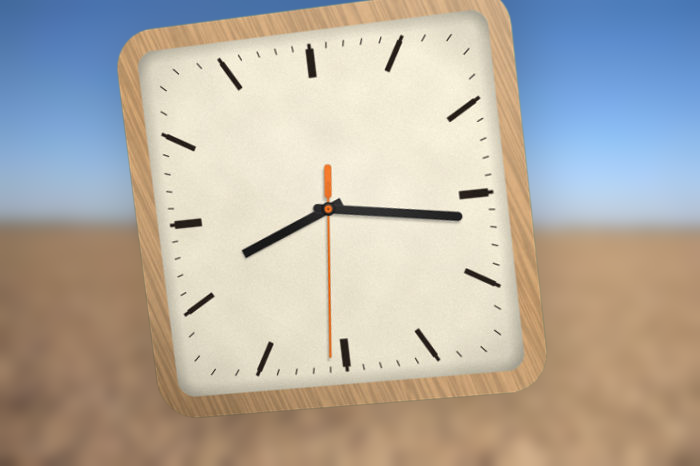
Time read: 8:16:31
